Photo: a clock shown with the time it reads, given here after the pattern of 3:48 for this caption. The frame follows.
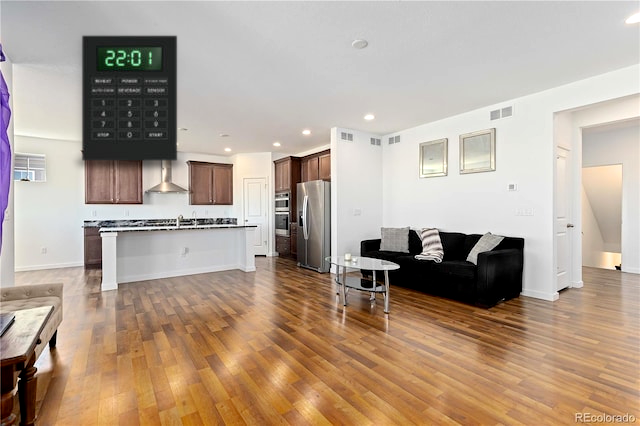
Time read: 22:01
